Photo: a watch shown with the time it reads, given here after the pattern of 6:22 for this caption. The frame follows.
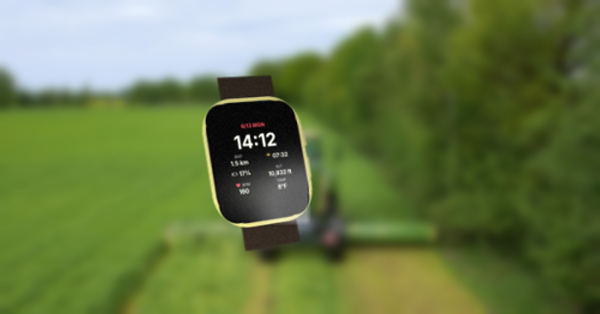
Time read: 14:12
